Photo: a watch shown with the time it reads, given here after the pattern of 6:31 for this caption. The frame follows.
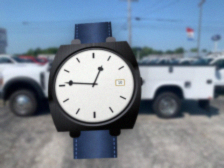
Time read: 12:46
